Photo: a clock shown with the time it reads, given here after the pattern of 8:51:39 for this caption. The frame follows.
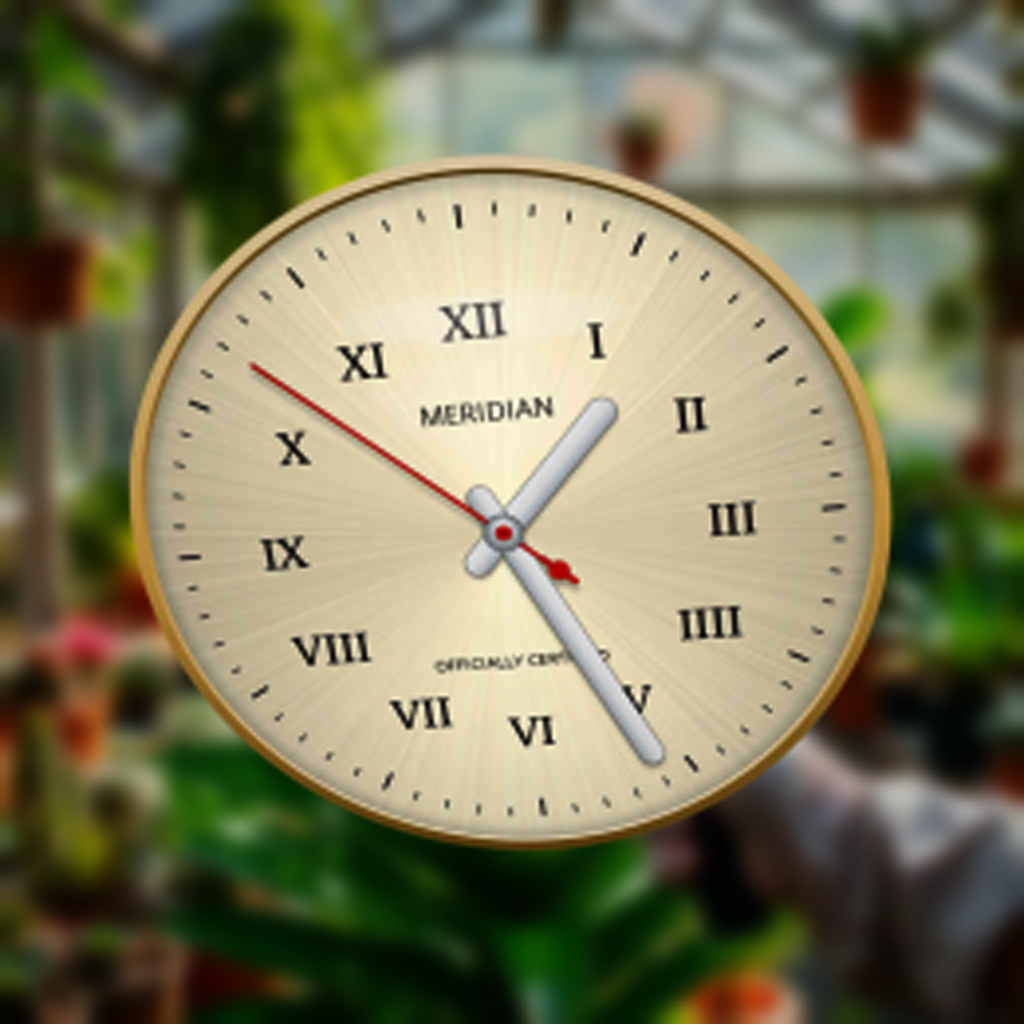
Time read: 1:25:52
